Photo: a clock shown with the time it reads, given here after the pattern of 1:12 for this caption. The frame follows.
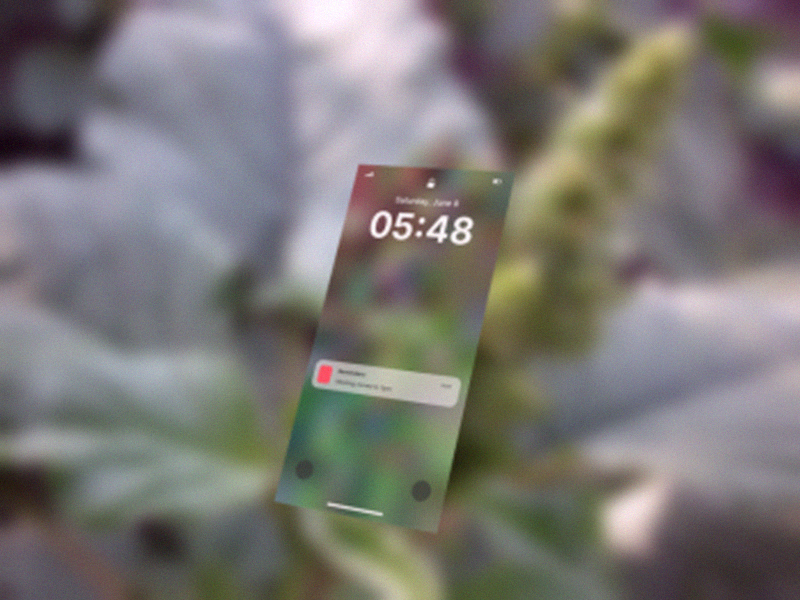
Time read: 5:48
